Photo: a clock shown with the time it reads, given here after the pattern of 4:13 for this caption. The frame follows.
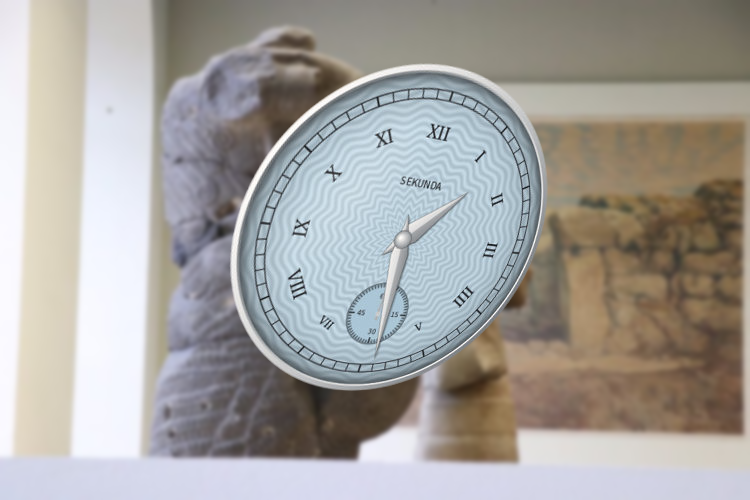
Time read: 1:29
